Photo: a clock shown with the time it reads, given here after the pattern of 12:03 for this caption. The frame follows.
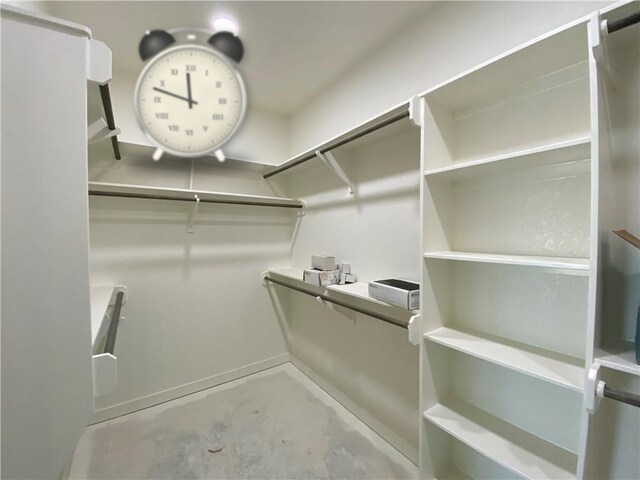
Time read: 11:48
